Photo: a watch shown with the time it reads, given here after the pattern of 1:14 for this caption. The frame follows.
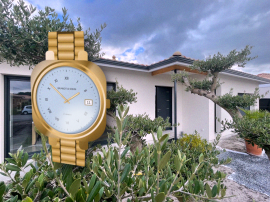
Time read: 1:52
